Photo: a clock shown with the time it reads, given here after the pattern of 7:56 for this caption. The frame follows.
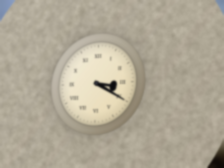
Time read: 3:20
